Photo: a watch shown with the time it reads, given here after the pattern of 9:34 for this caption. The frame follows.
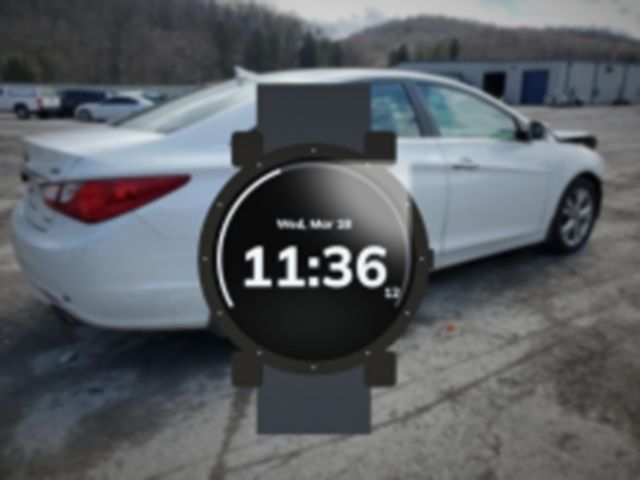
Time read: 11:36
